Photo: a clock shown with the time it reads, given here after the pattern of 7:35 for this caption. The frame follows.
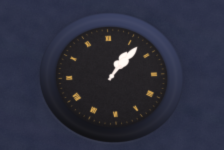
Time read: 1:07
